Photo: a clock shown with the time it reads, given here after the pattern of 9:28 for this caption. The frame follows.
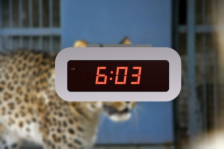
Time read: 6:03
